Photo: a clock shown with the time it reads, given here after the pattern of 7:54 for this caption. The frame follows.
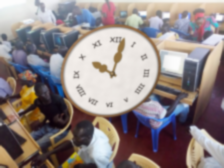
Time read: 10:02
